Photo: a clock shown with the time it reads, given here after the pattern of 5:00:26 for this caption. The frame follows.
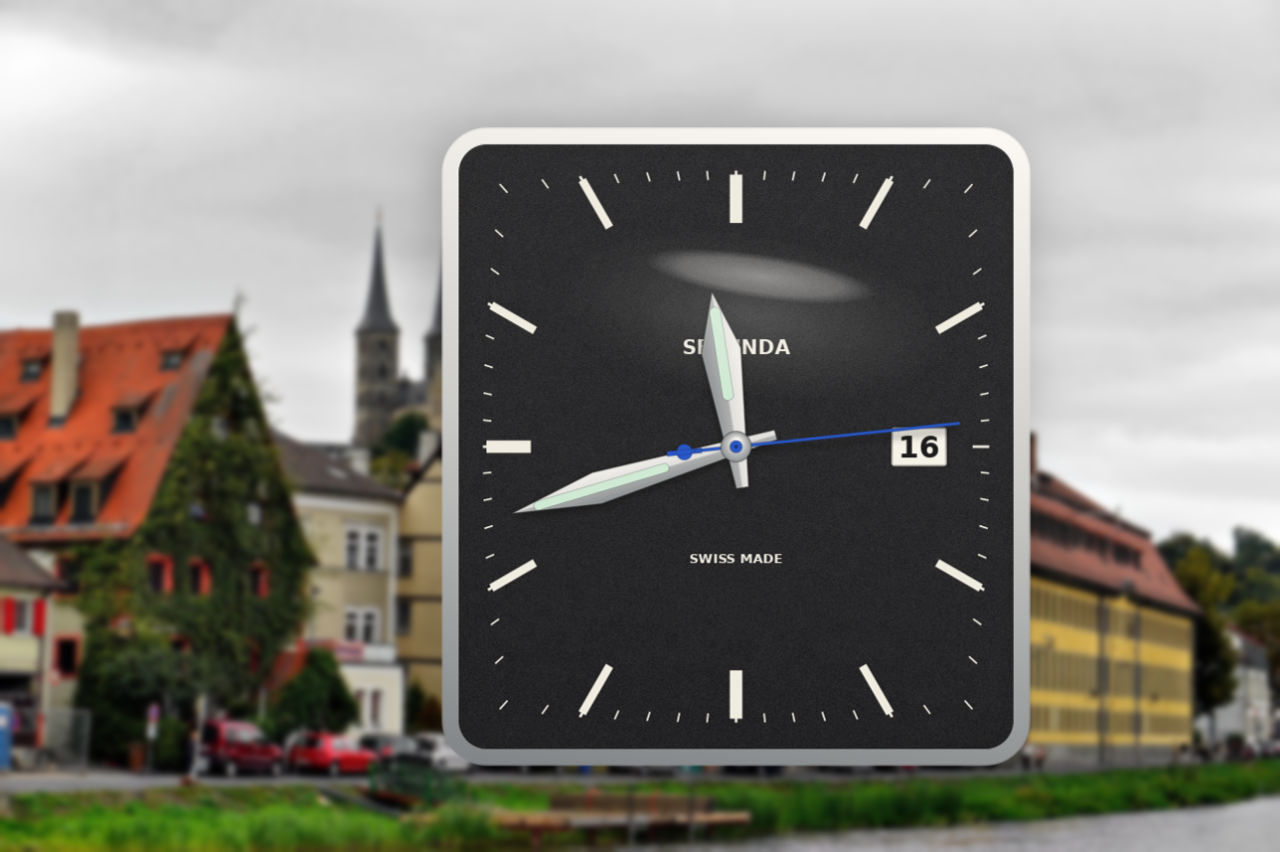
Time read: 11:42:14
